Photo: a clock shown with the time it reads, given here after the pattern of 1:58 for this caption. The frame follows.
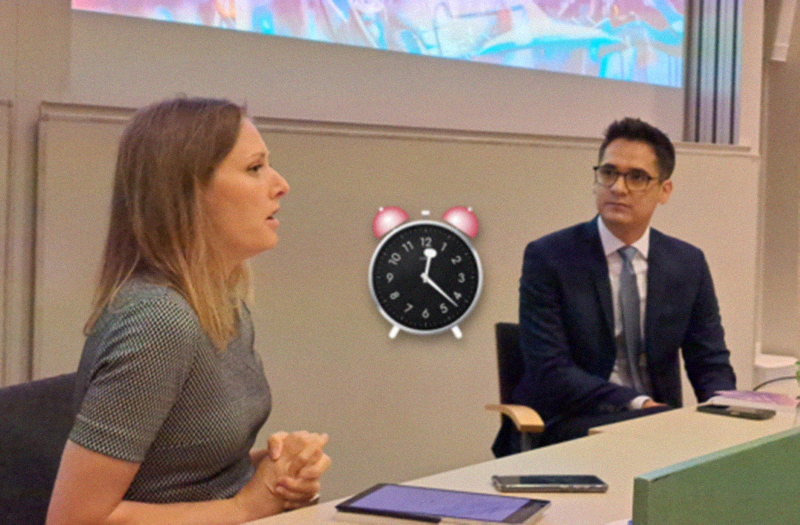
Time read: 12:22
